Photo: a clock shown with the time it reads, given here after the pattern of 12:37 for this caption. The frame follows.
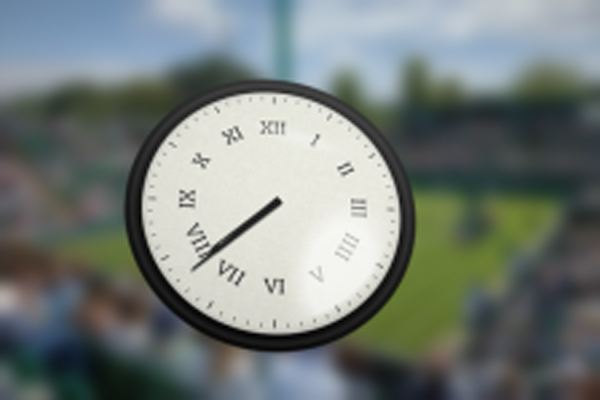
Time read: 7:38
